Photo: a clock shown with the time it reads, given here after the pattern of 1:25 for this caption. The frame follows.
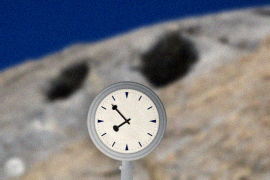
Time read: 7:53
